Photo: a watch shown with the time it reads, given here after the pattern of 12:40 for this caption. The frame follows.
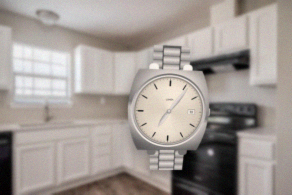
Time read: 7:06
